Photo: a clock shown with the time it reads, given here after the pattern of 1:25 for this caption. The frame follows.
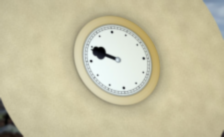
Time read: 9:49
